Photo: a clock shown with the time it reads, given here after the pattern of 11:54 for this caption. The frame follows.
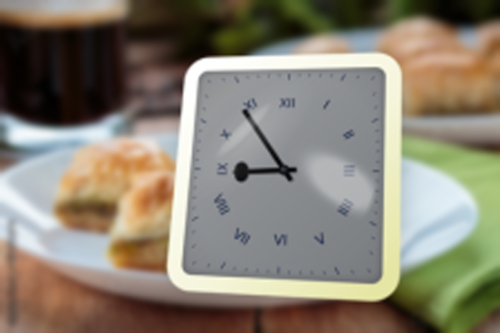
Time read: 8:54
